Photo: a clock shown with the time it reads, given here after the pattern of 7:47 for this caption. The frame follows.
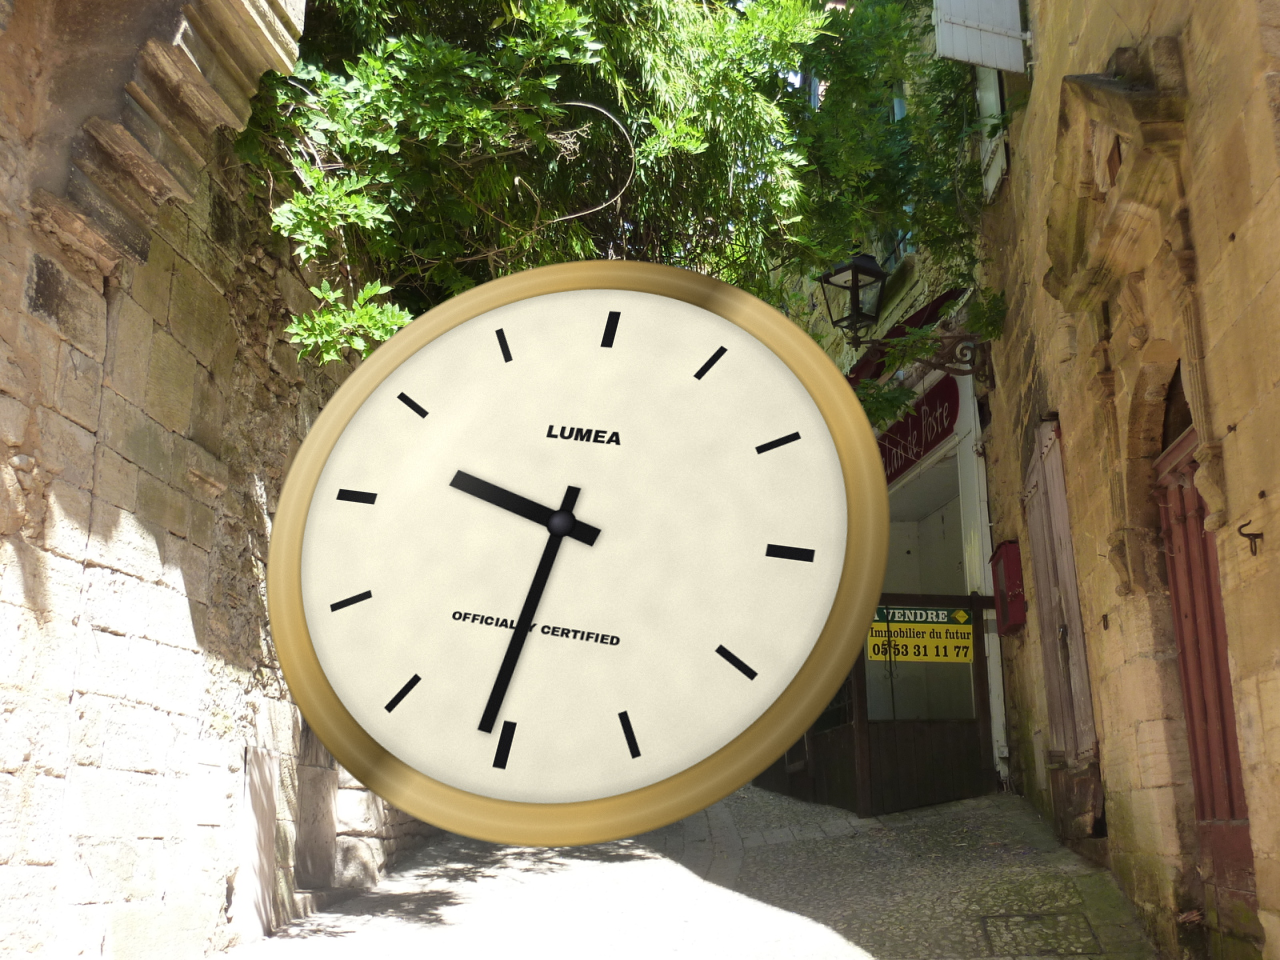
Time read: 9:31
